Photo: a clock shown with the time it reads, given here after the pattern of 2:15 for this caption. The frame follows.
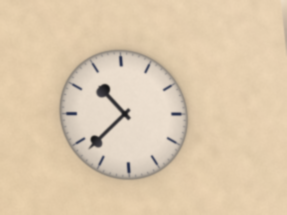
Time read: 10:38
